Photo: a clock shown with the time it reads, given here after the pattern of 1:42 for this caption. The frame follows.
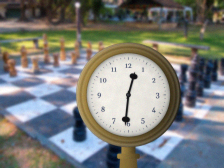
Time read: 12:31
